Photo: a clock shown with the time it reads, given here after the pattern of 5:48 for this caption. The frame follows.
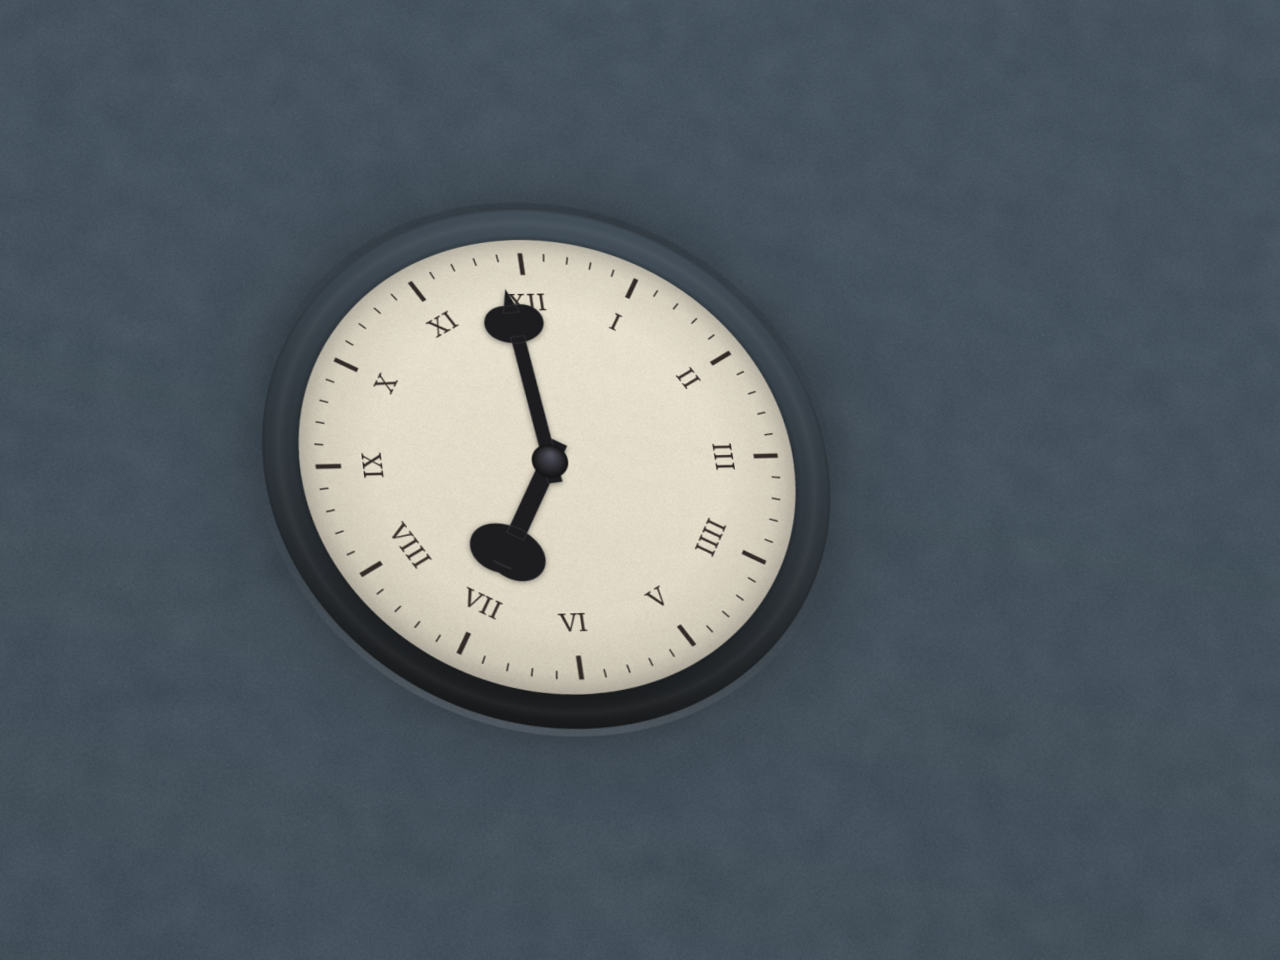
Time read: 6:59
